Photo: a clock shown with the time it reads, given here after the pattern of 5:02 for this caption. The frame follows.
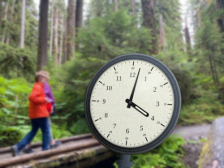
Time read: 4:02
